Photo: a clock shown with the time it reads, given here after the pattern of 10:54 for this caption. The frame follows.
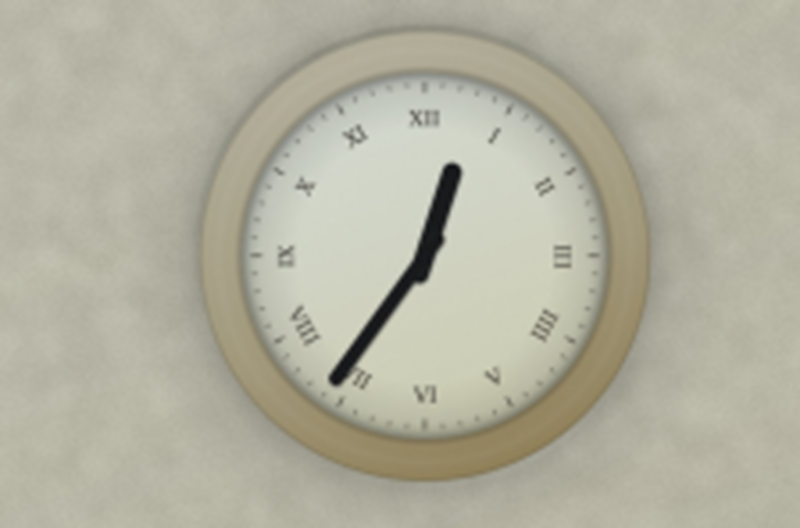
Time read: 12:36
